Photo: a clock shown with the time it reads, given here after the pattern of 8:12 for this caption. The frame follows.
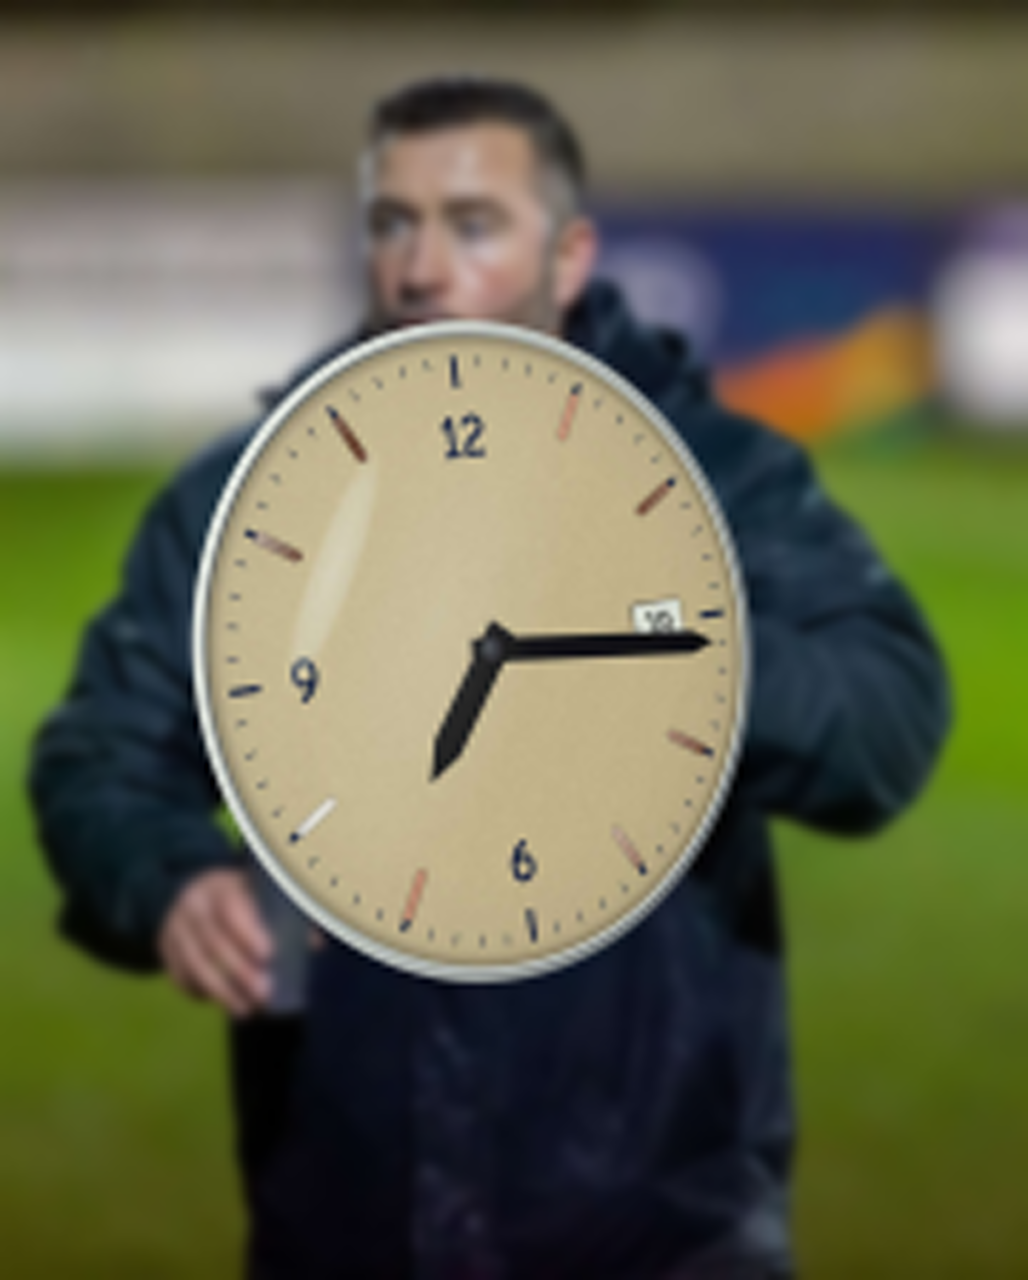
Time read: 7:16
